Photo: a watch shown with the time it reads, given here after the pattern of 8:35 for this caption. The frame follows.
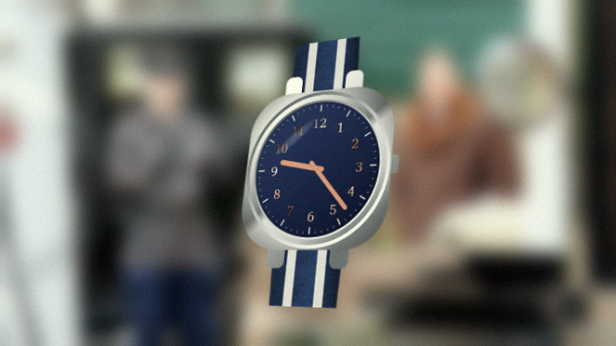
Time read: 9:23
